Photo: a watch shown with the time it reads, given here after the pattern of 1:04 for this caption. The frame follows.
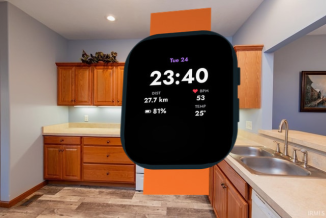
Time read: 23:40
